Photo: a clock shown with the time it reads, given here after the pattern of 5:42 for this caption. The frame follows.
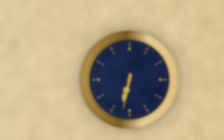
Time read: 6:32
